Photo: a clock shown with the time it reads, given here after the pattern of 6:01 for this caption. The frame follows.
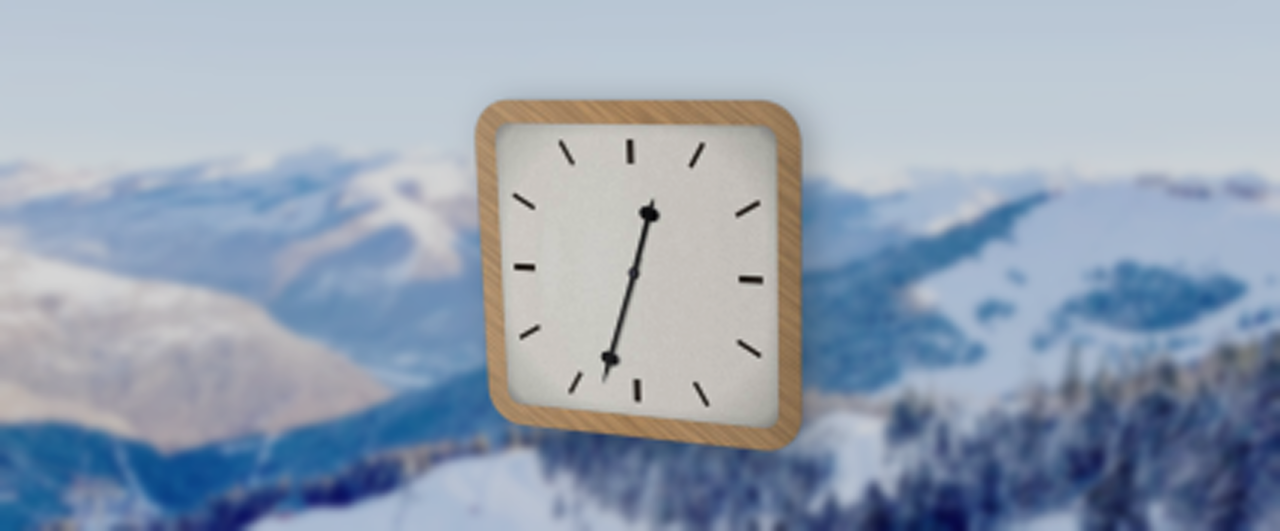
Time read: 12:33
